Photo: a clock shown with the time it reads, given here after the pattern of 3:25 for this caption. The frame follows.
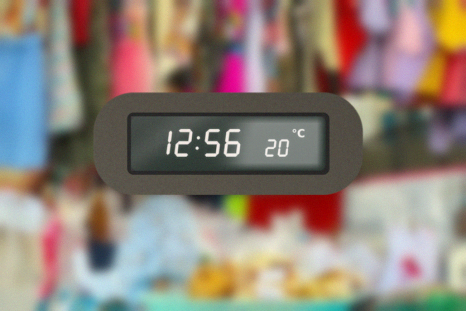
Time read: 12:56
